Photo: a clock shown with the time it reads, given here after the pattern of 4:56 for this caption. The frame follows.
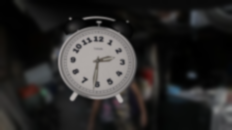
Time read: 2:31
